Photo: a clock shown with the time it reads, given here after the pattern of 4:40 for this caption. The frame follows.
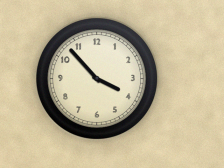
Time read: 3:53
